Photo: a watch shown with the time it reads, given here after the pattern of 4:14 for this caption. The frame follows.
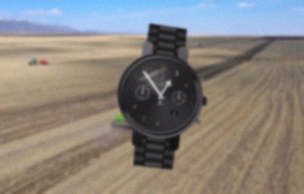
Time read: 12:53
